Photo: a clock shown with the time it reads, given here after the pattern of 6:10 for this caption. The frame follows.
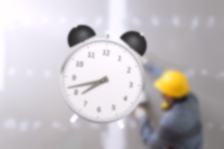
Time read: 7:42
